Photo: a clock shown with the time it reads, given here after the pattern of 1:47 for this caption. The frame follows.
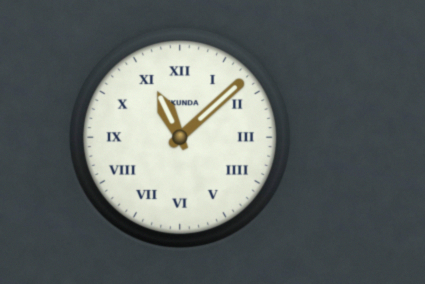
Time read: 11:08
